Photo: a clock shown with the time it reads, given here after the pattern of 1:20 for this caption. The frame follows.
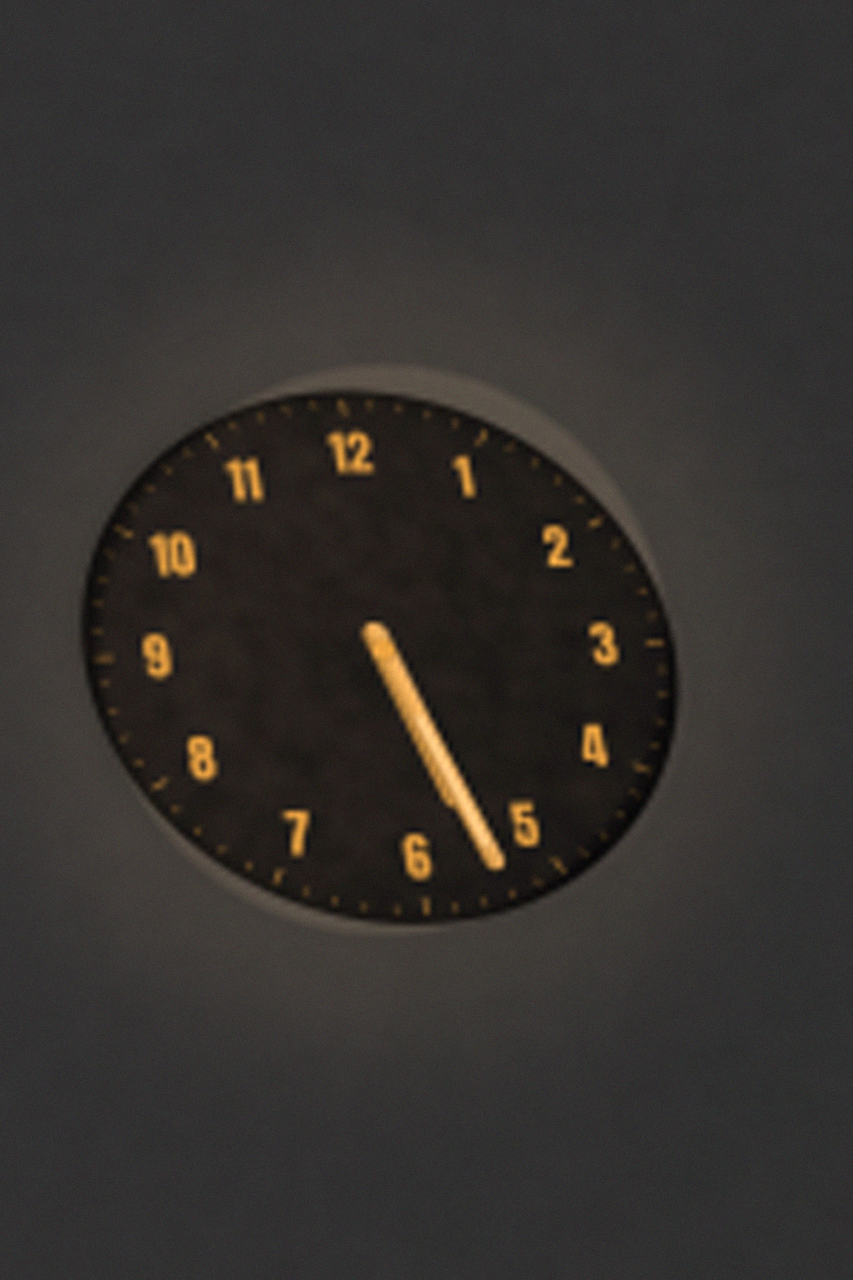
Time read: 5:27
